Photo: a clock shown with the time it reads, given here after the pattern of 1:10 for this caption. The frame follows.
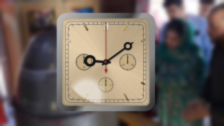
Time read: 9:09
